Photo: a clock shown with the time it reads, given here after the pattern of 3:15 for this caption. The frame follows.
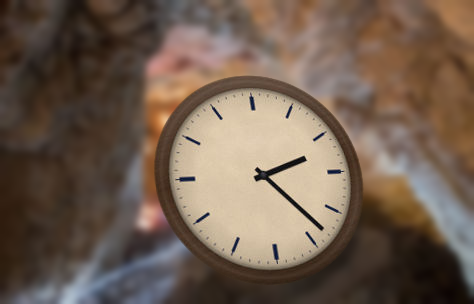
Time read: 2:23
